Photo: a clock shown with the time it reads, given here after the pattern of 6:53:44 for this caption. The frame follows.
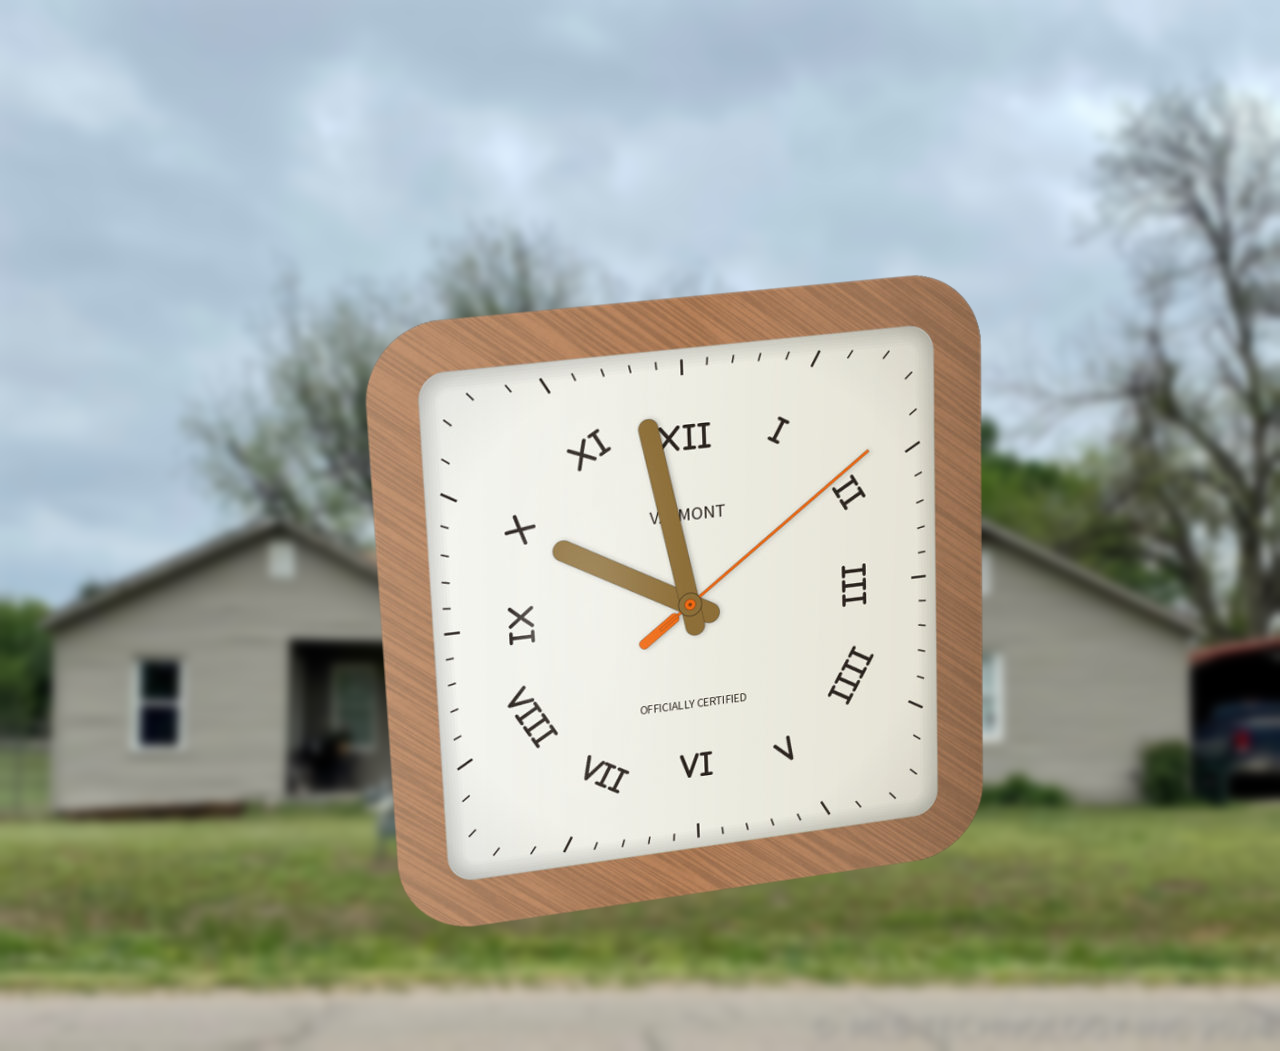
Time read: 9:58:09
